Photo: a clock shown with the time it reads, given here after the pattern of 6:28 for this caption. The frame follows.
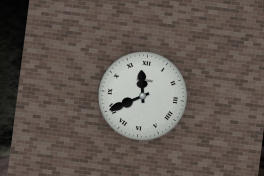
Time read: 11:40
